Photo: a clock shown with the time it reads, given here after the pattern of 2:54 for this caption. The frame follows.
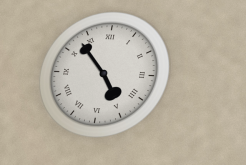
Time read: 4:53
